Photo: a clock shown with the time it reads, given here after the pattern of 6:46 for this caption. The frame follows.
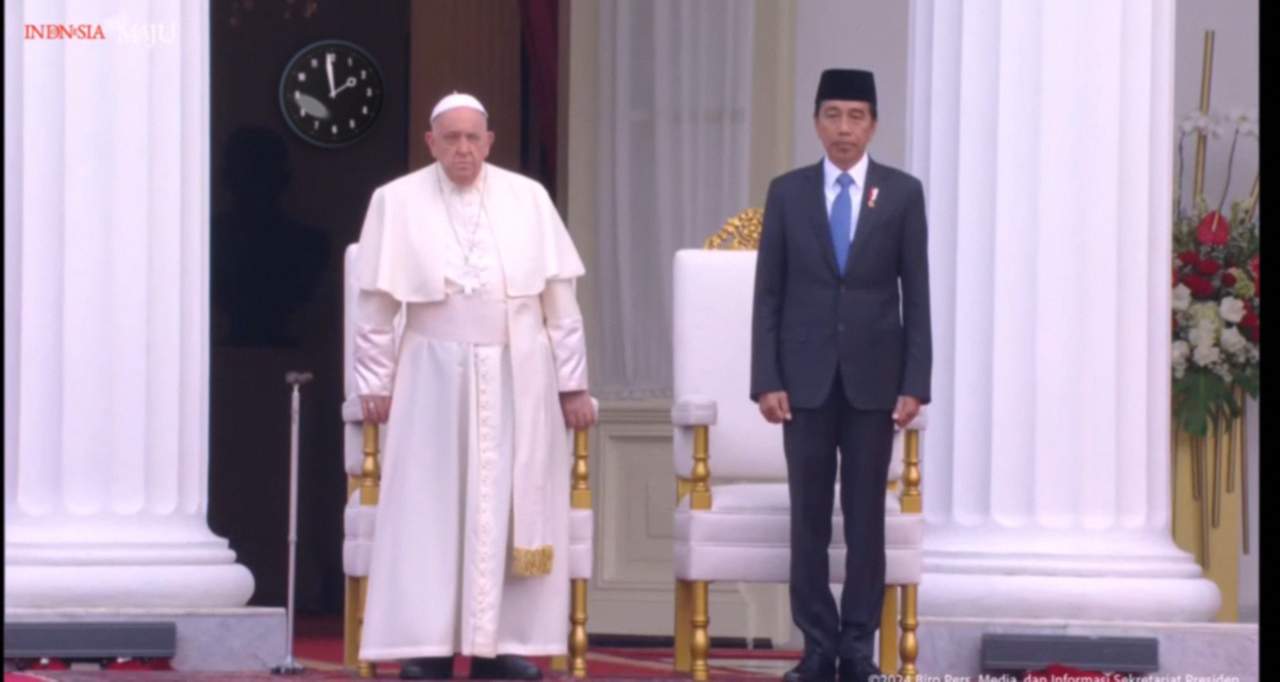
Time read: 1:59
